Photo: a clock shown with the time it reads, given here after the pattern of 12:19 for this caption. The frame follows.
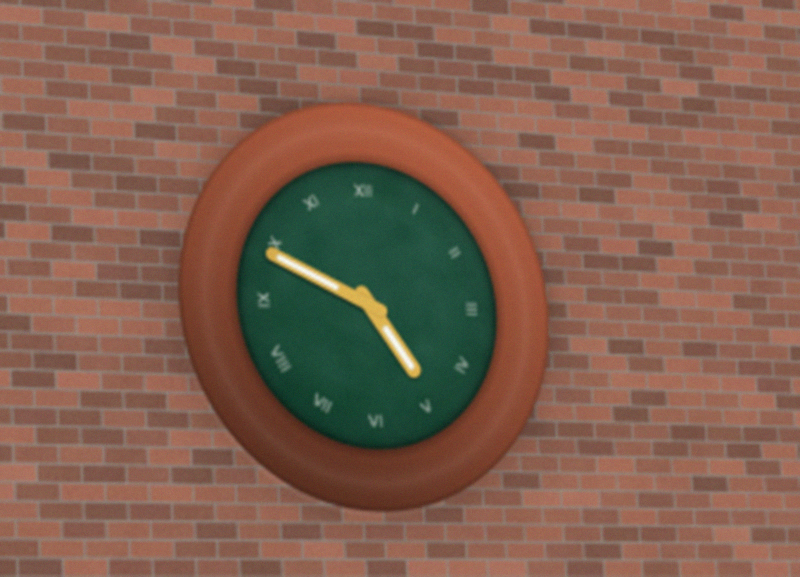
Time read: 4:49
